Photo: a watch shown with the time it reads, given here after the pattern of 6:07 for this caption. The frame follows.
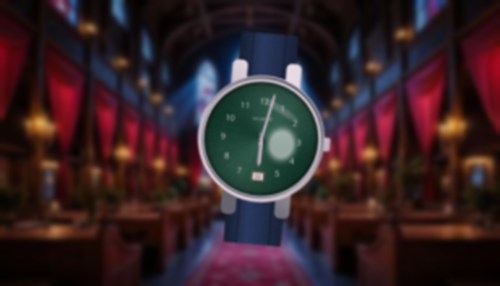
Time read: 6:02
